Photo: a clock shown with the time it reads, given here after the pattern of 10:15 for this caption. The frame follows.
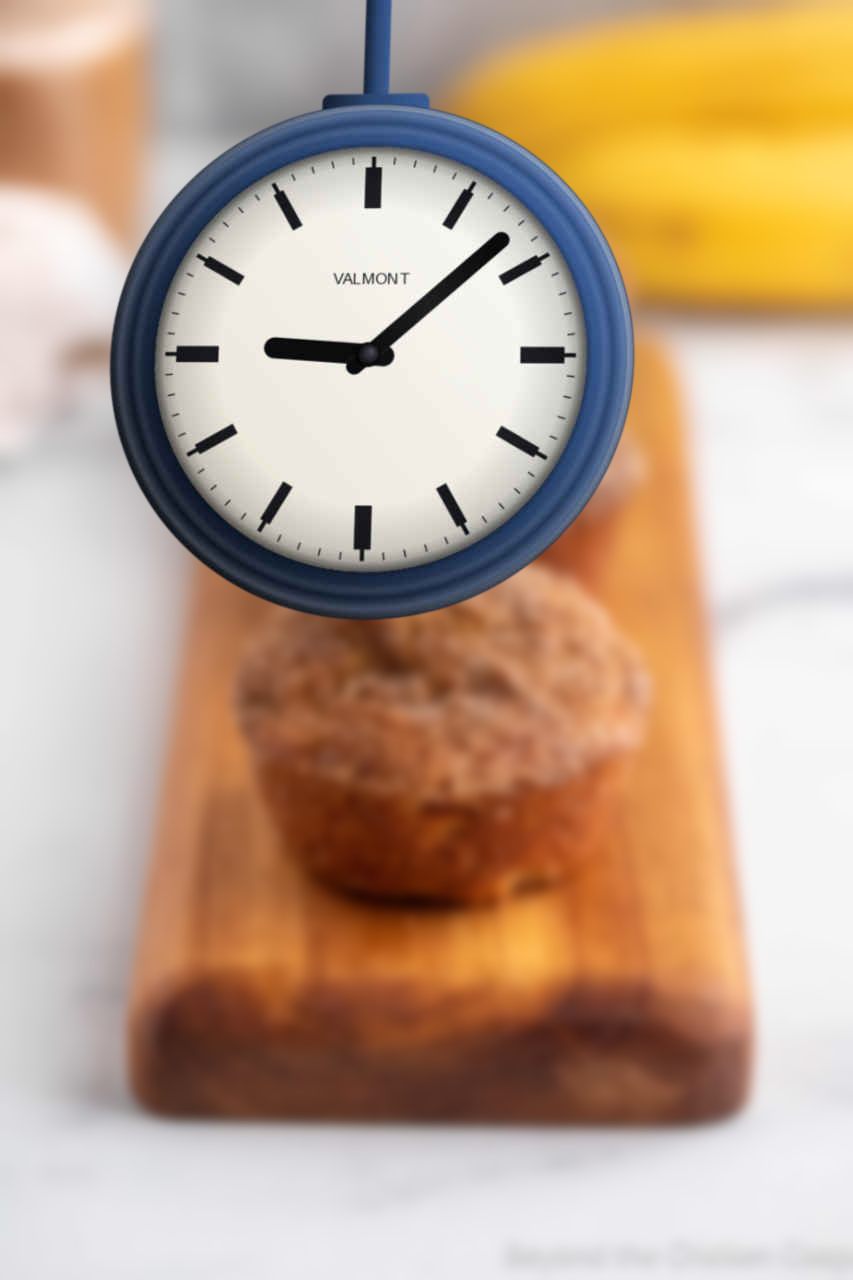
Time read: 9:08
